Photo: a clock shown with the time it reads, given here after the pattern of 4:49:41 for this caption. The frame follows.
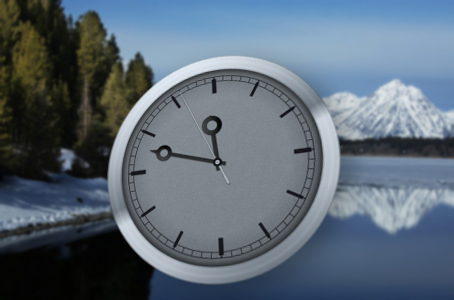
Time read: 11:47:56
